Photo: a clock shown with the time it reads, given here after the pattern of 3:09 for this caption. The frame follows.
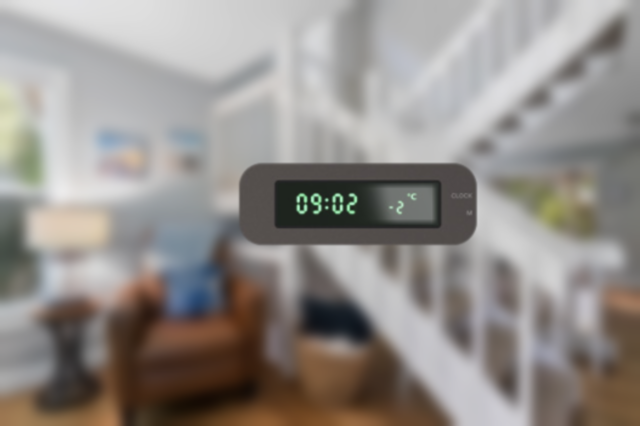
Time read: 9:02
